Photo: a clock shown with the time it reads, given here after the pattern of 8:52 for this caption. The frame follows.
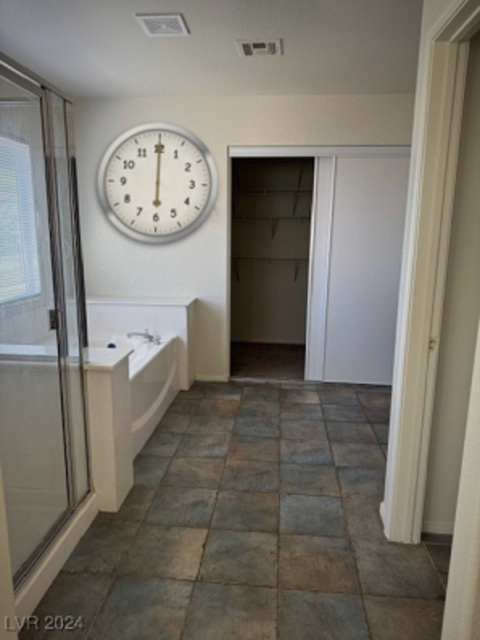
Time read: 6:00
